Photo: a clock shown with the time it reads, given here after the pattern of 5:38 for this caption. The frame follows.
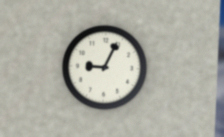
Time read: 9:04
